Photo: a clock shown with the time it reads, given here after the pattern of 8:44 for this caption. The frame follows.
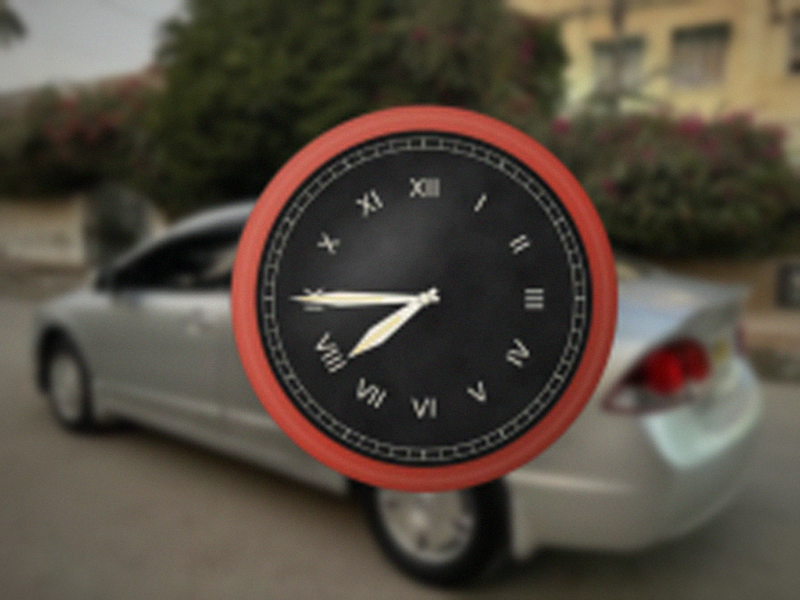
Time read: 7:45
